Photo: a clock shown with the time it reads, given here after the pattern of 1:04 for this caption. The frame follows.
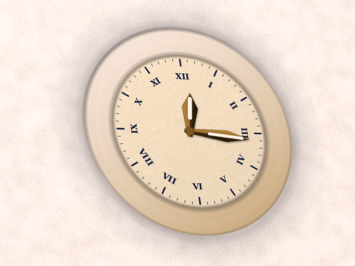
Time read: 12:16
